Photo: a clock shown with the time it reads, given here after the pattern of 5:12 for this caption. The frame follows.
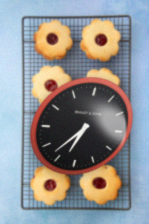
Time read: 6:37
